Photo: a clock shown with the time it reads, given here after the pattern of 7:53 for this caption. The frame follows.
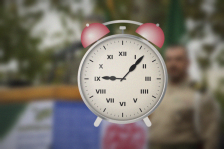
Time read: 9:07
